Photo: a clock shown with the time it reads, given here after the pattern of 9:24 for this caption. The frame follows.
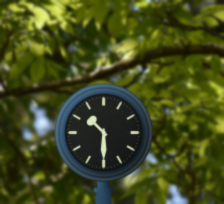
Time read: 10:30
